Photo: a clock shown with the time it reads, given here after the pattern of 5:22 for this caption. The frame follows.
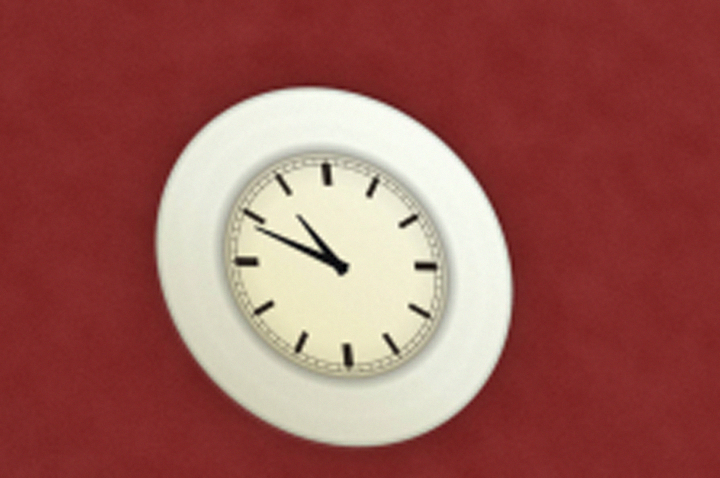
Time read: 10:49
